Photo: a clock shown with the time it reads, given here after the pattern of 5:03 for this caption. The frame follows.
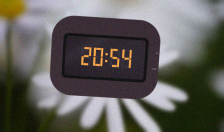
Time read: 20:54
